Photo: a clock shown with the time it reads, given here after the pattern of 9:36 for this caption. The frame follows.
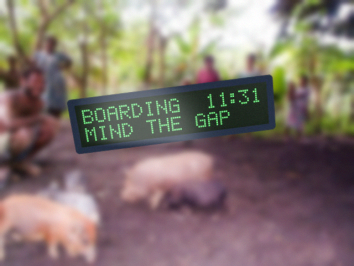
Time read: 11:31
